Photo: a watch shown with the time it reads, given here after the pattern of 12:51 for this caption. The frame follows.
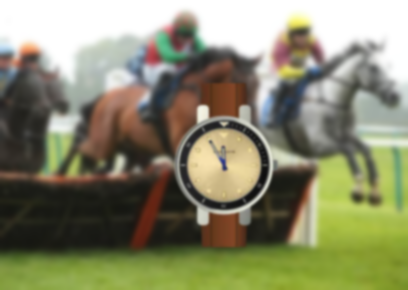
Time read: 11:55
